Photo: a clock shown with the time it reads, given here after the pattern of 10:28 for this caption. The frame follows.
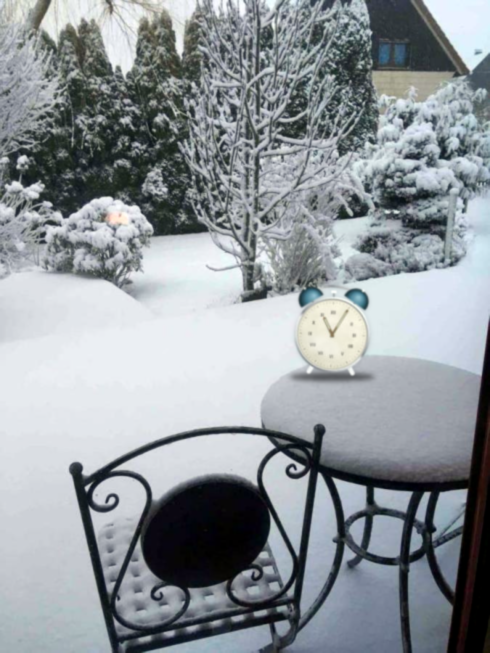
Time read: 11:05
